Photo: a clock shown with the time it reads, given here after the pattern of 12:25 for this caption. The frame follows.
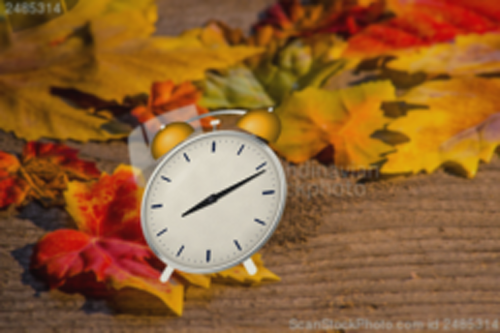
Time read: 8:11
